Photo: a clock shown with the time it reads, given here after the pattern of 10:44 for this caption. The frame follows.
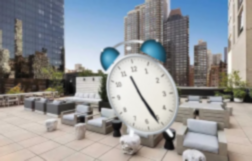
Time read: 11:26
